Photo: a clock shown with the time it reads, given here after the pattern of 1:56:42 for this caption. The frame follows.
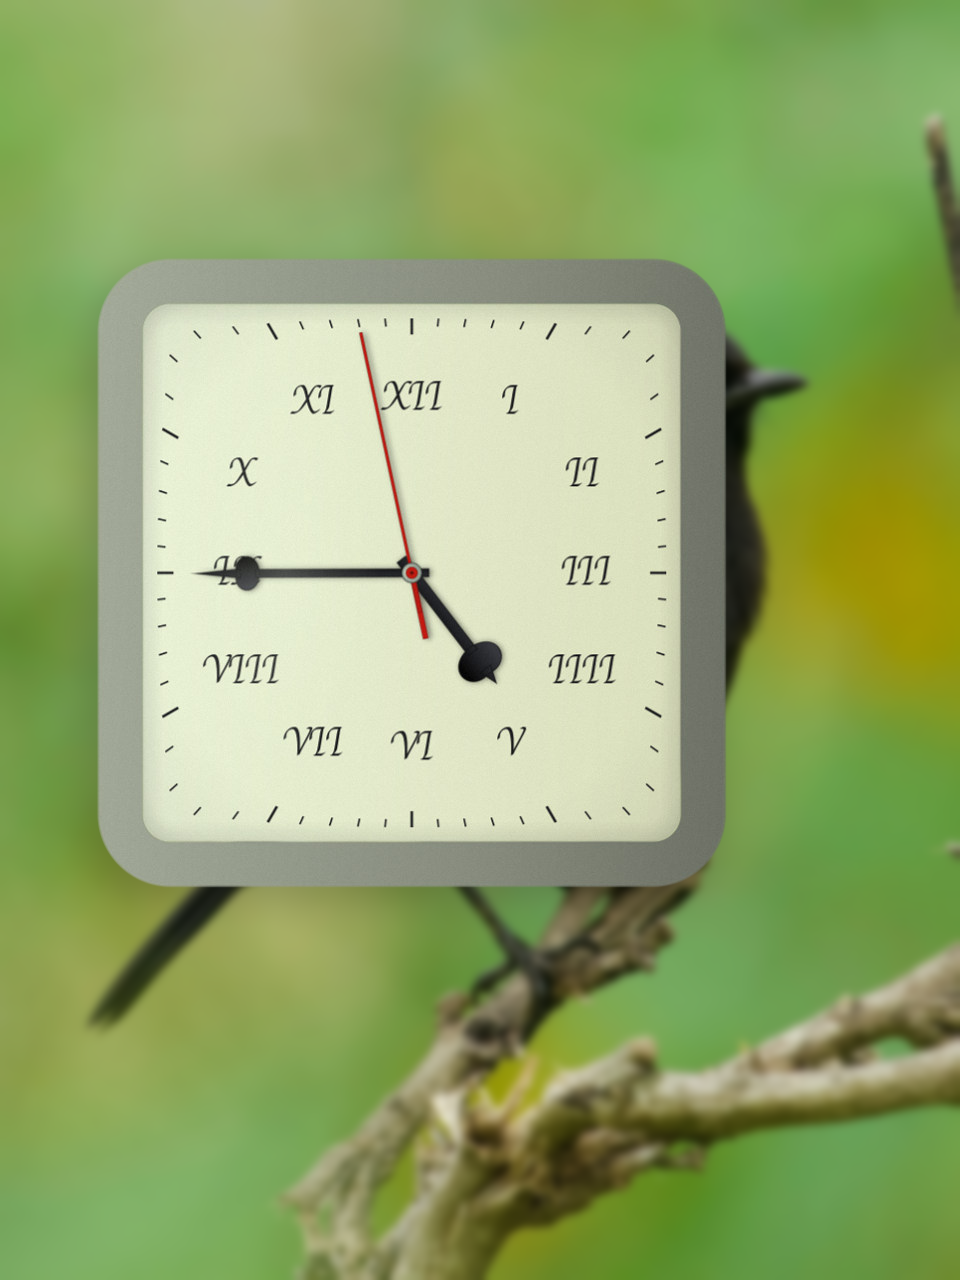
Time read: 4:44:58
